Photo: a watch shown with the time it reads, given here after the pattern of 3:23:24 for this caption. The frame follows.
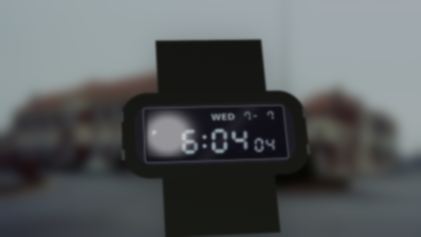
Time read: 6:04:04
